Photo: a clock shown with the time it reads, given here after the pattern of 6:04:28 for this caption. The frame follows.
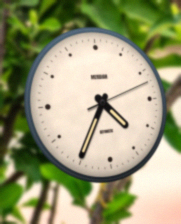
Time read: 4:35:12
